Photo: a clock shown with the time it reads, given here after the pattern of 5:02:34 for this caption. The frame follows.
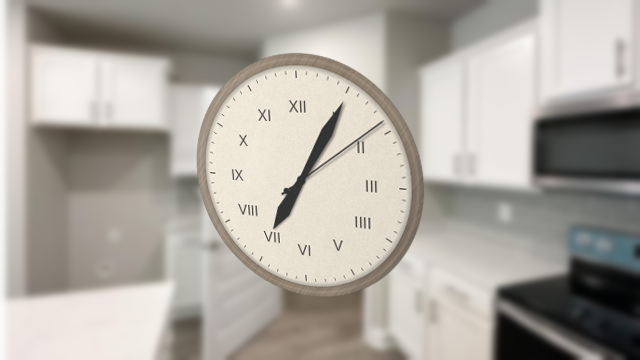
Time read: 7:05:09
